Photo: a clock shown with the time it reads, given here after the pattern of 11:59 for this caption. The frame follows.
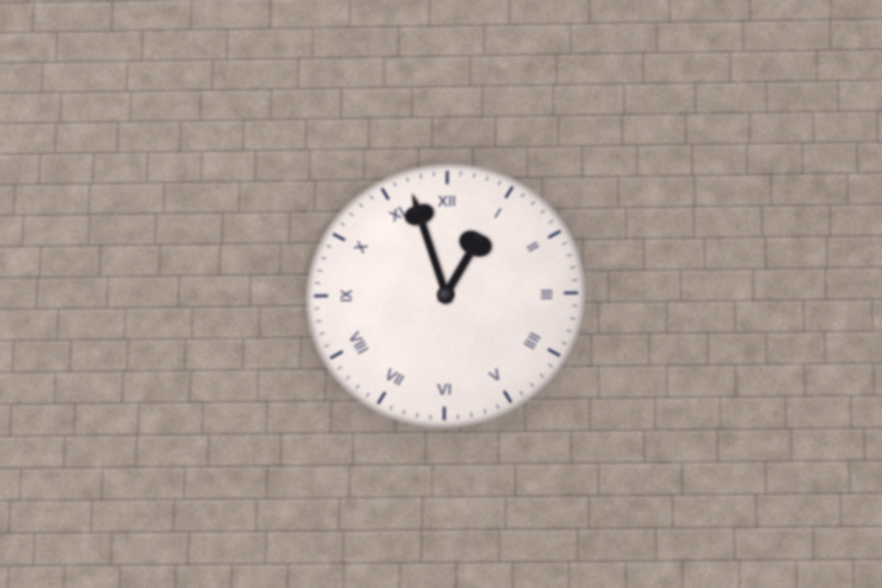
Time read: 12:57
